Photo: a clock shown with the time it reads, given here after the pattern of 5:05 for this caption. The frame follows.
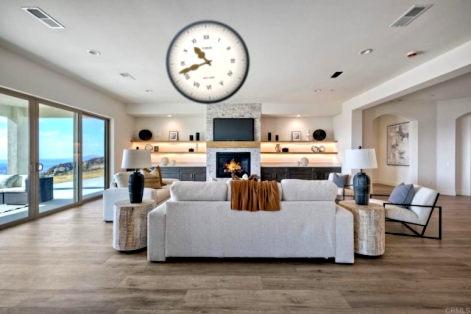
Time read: 10:42
